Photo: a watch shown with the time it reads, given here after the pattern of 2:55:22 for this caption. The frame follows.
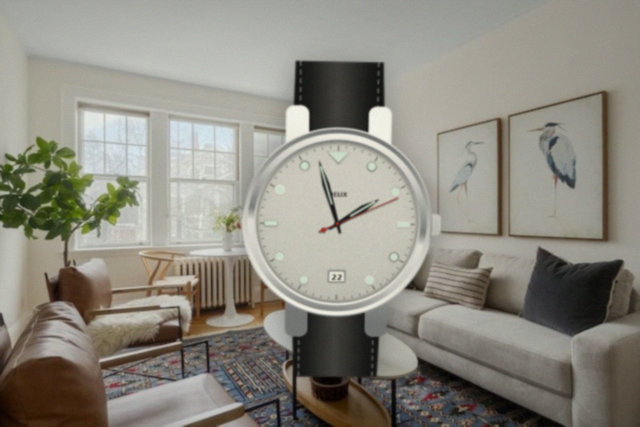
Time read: 1:57:11
